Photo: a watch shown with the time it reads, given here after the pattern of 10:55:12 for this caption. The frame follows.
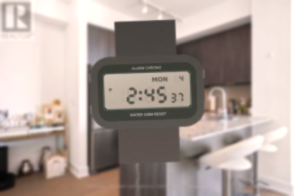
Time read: 2:45:37
